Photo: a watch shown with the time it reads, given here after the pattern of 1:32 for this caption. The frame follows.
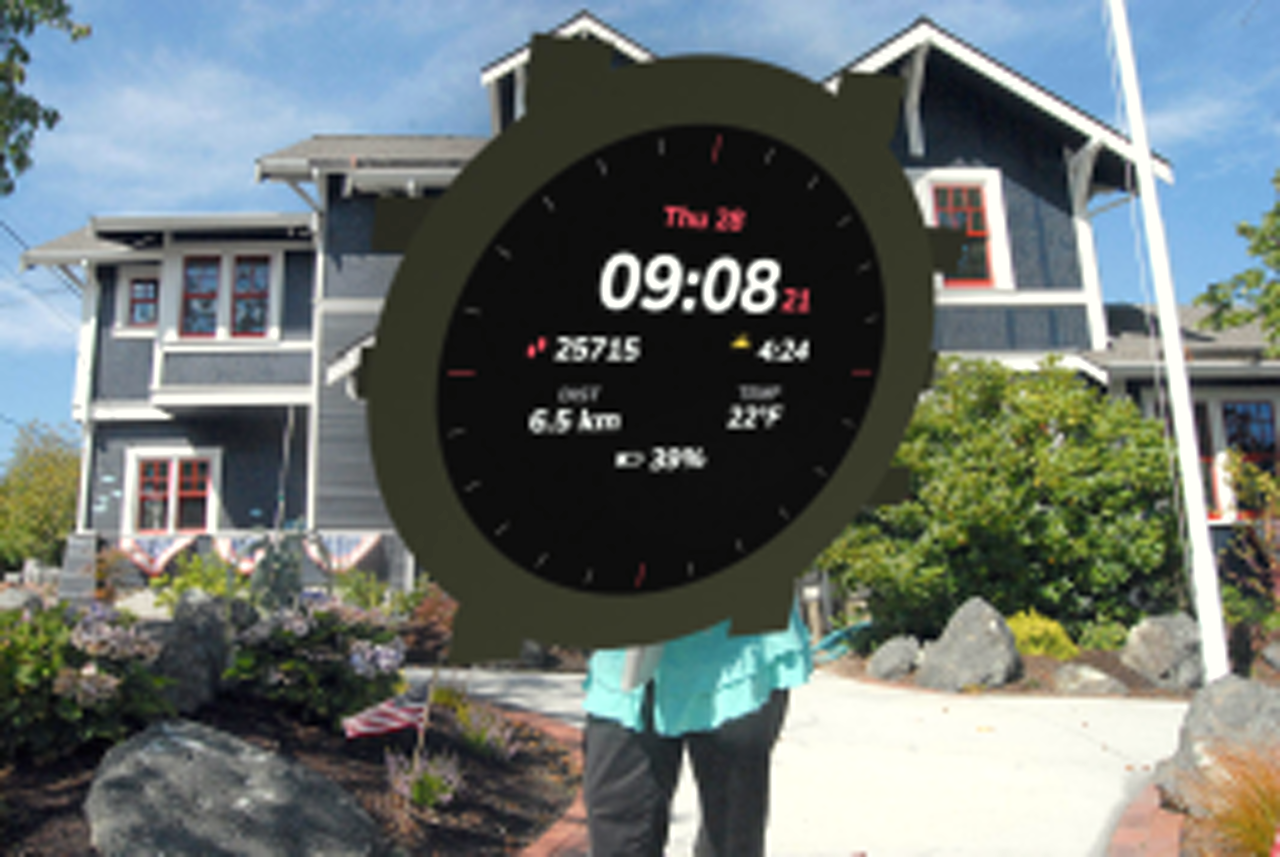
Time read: 9:08
